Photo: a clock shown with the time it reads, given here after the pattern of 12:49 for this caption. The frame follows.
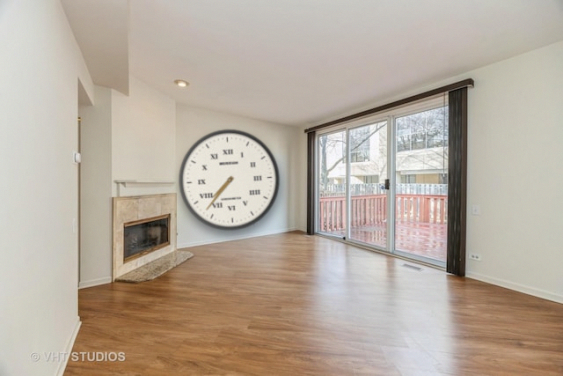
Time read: 7:37
